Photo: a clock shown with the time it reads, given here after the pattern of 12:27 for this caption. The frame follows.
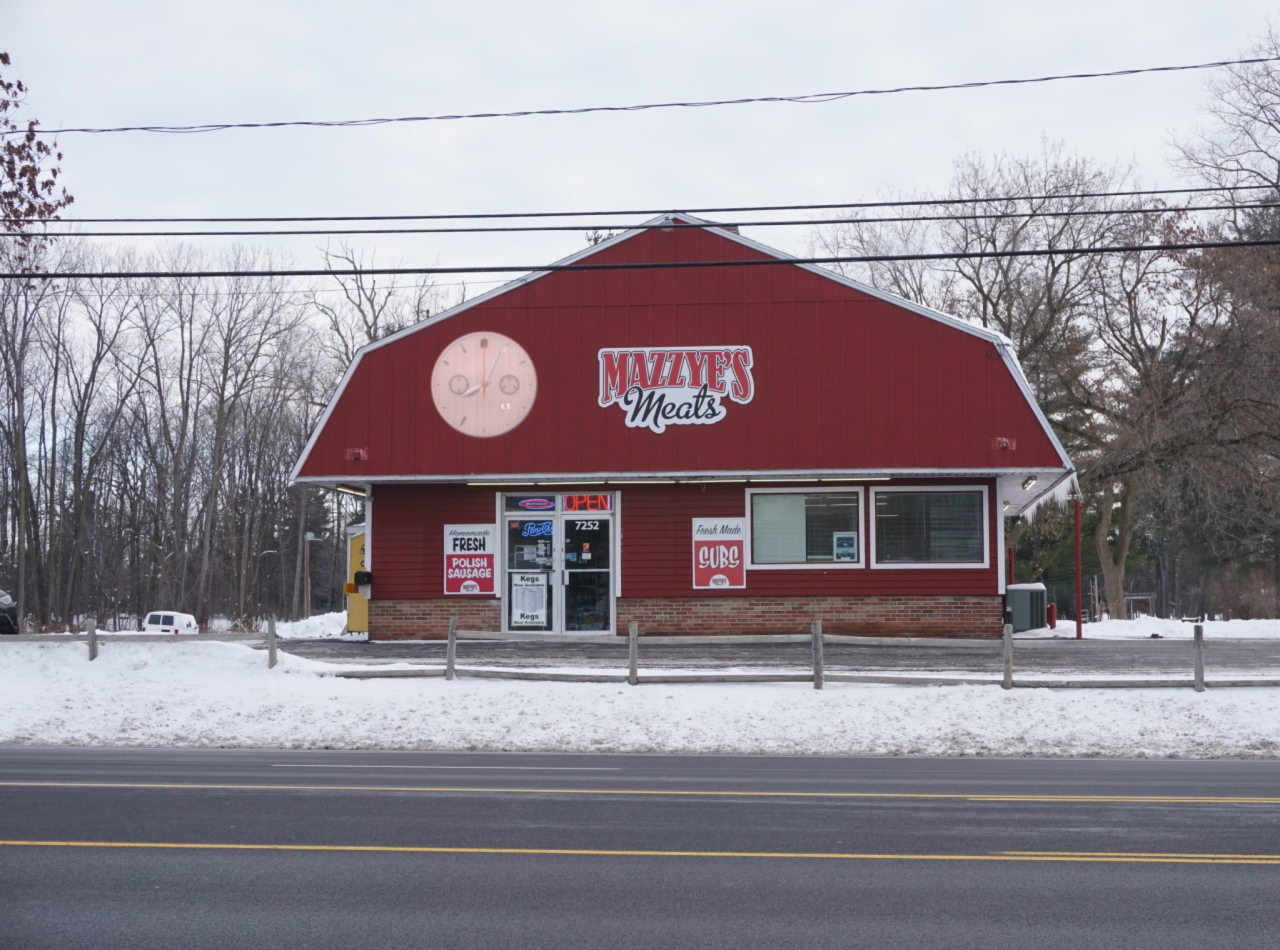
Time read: 8:04
